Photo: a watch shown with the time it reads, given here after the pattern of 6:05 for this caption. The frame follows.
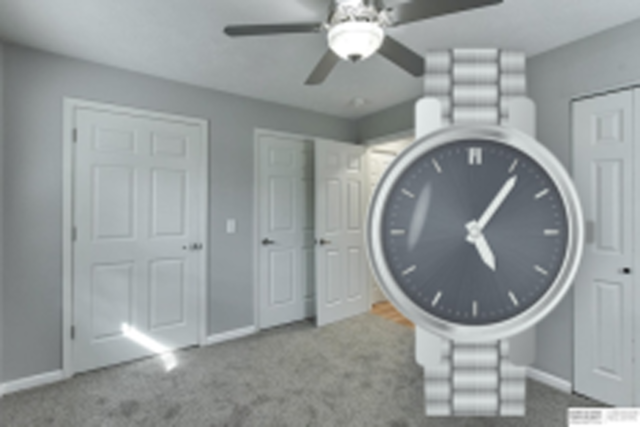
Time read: 5:06
